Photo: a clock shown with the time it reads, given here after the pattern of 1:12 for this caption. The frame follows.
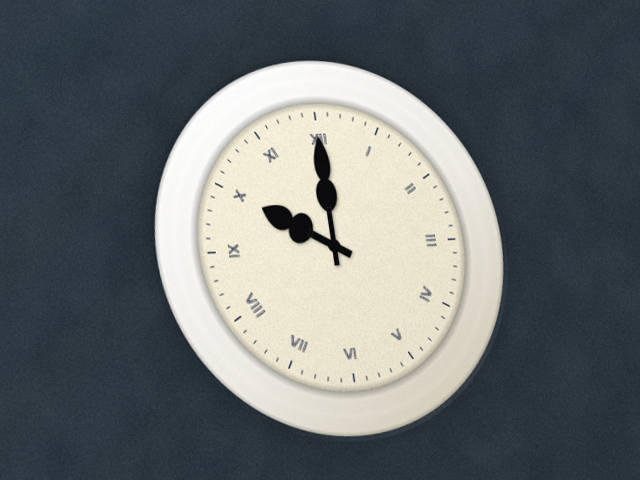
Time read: 10:00
